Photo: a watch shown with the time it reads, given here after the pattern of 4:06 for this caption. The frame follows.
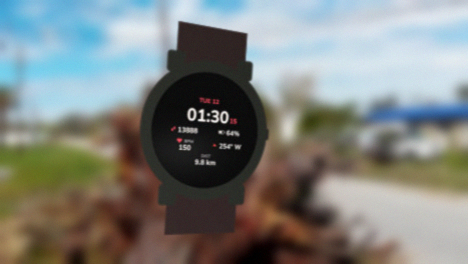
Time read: 1:30
